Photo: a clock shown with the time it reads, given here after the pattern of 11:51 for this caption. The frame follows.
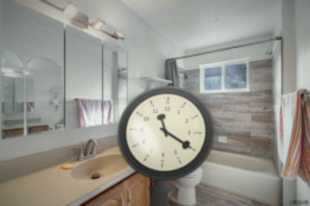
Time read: 11:20
